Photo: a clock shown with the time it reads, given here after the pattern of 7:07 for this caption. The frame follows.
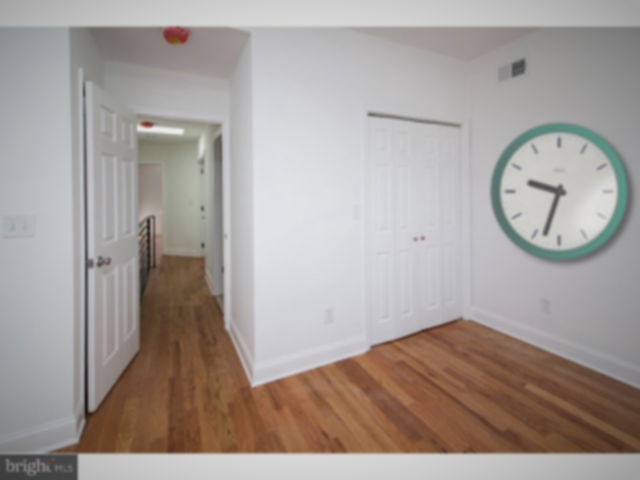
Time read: 9:33
